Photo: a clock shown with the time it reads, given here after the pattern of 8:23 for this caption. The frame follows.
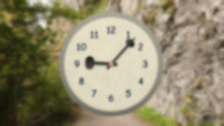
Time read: 9:07
